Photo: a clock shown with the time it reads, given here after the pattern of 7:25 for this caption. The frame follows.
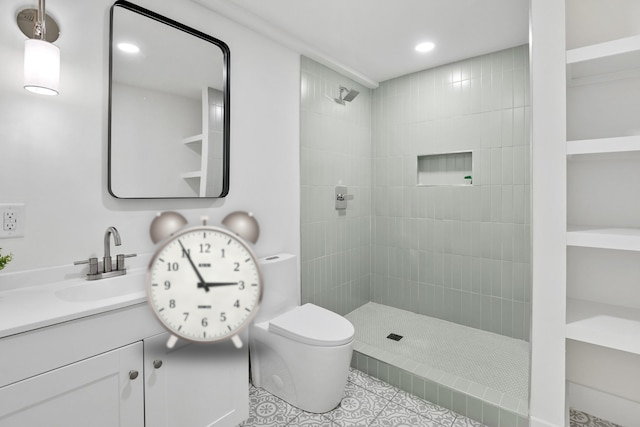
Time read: 2:55
